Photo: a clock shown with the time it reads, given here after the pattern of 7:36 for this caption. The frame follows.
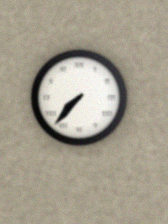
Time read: 7:37
